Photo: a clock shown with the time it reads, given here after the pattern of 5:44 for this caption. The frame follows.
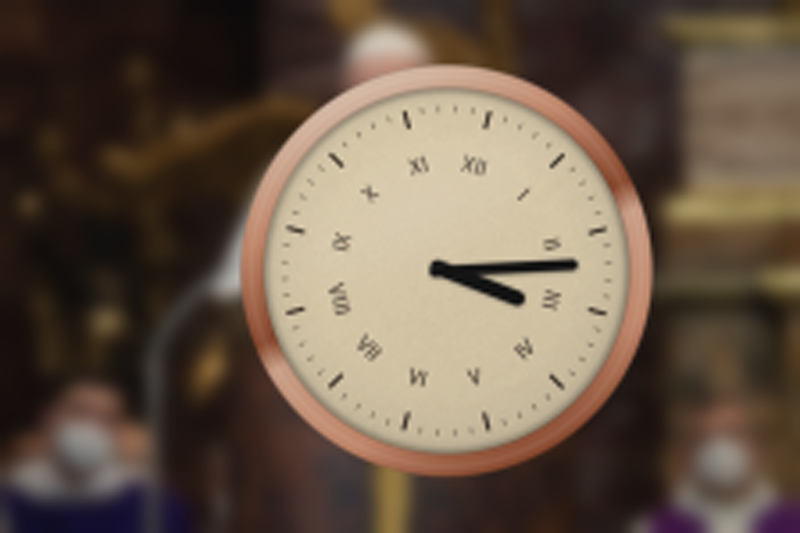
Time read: 3:12
